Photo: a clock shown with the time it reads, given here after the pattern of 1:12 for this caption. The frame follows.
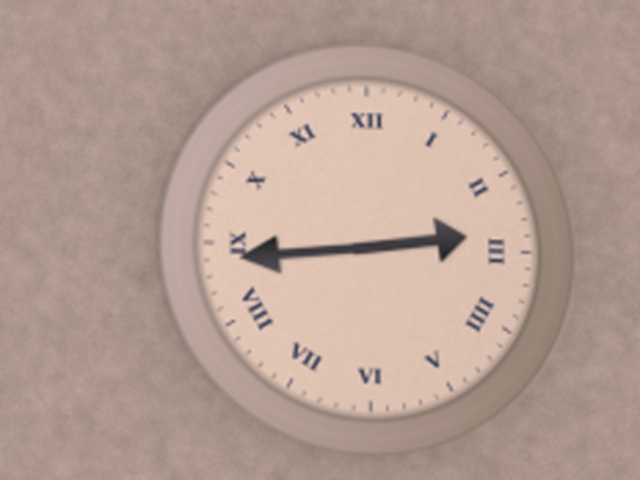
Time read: 2:44
